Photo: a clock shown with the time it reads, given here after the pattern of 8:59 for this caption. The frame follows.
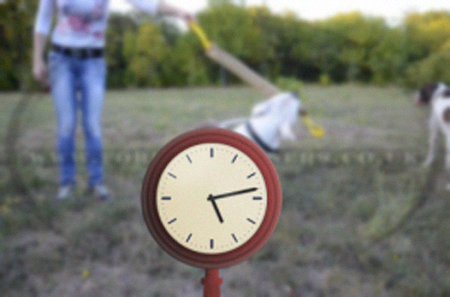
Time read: 5:13
